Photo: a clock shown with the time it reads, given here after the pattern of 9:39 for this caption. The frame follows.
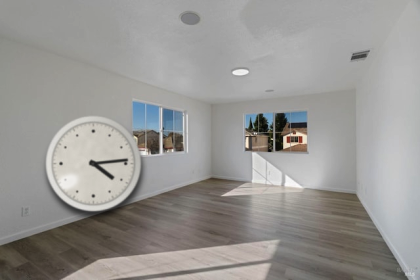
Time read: 4:14
